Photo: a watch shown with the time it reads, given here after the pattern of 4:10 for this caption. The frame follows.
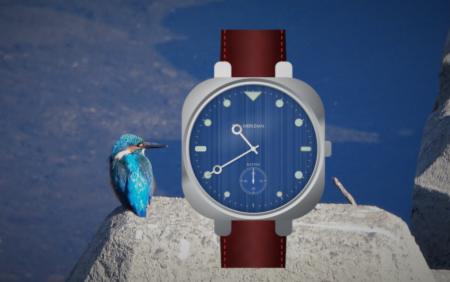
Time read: 10:40
